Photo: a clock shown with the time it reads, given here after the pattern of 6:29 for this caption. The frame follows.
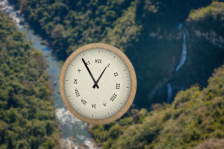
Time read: 12:54
